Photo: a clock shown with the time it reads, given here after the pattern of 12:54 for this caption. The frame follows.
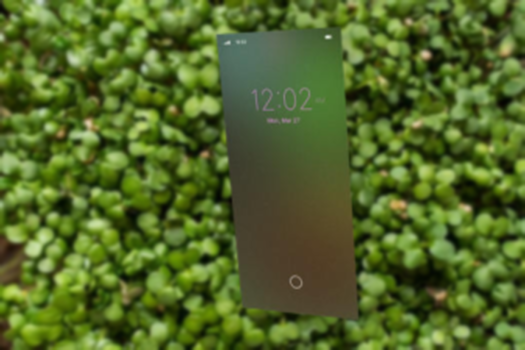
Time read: 12:02
